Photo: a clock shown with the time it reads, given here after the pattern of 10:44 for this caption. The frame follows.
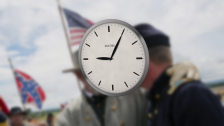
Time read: 9:05
